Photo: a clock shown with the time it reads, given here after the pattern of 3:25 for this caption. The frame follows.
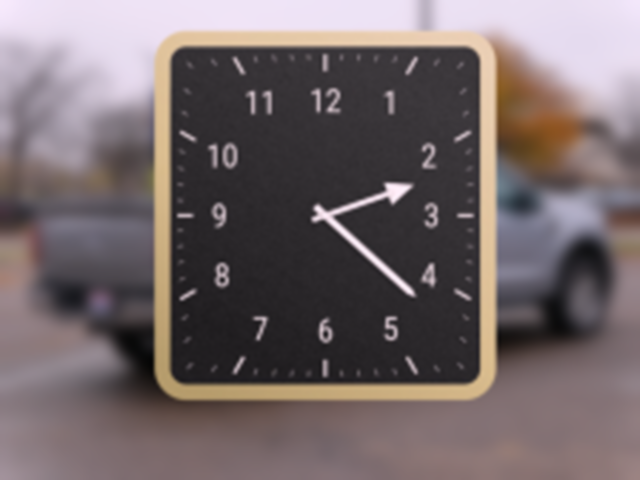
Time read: 2:22
